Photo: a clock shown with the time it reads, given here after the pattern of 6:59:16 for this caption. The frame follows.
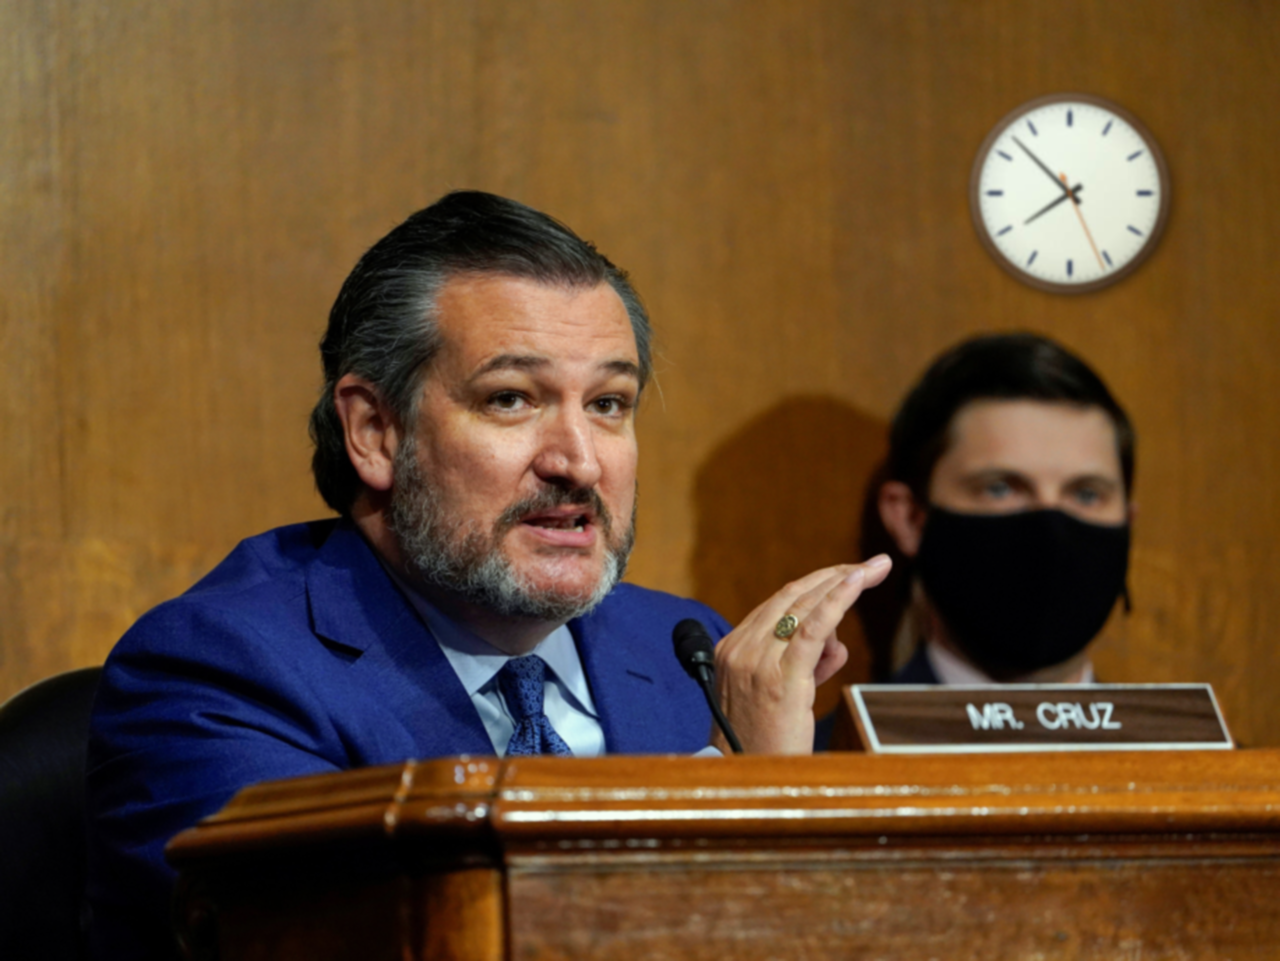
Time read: 7:52:26
